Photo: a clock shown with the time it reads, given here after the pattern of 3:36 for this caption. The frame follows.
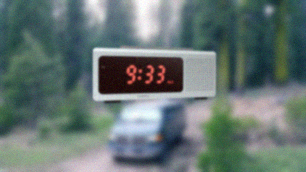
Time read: 9:33
